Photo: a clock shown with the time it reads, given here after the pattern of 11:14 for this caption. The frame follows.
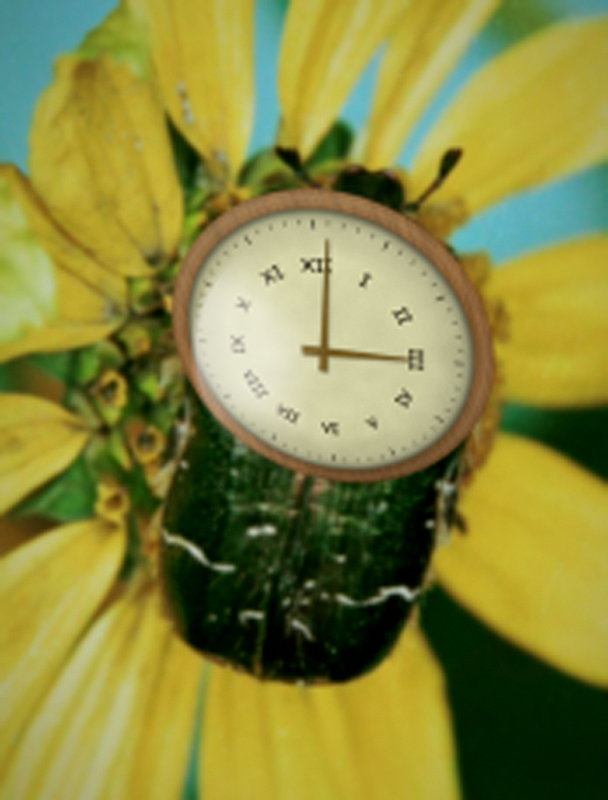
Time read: 3:01
